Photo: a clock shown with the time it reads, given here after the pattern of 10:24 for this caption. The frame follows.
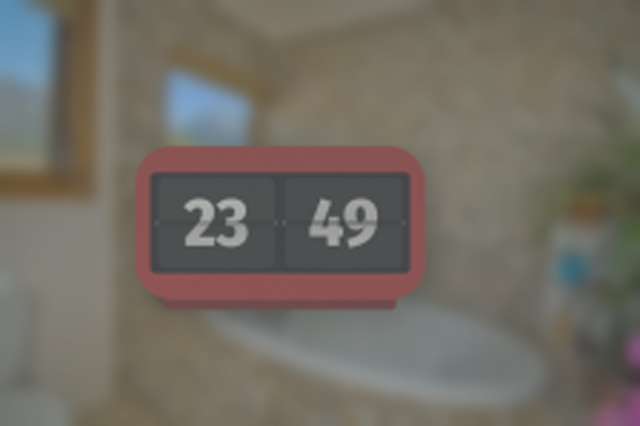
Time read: 23:49
